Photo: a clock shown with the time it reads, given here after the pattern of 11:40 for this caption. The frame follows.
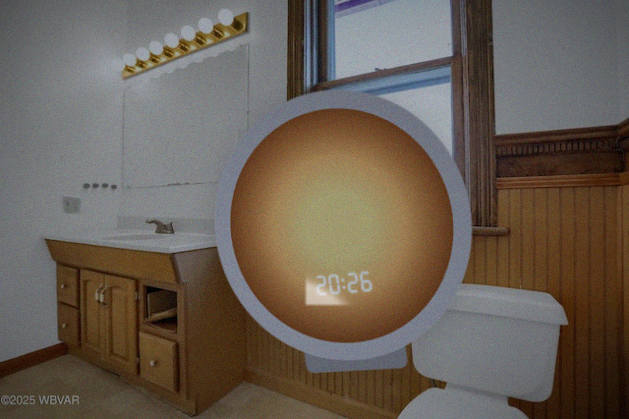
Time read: 20:26
